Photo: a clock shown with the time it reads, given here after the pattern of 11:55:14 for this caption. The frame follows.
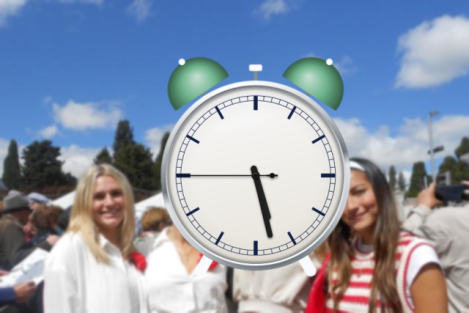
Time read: 5:27:45
